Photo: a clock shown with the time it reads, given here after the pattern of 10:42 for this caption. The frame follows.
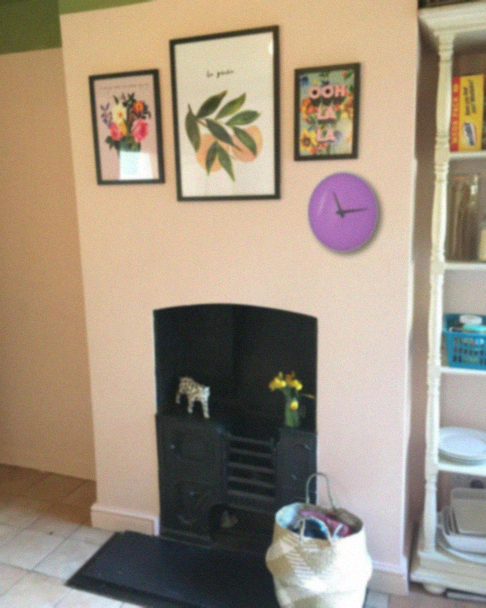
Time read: 11:14
